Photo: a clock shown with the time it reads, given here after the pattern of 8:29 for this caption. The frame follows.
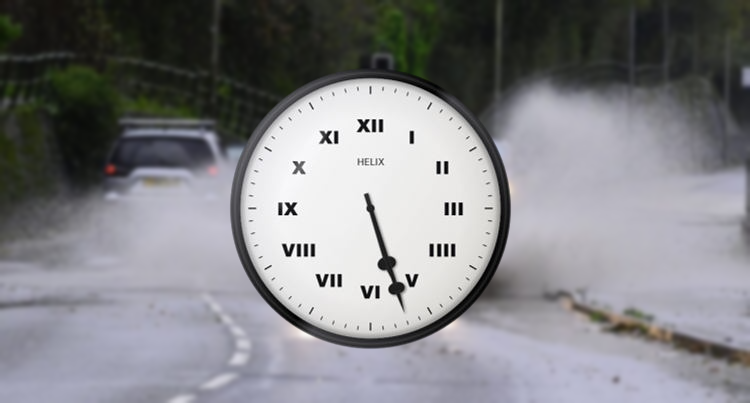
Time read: 5:27
